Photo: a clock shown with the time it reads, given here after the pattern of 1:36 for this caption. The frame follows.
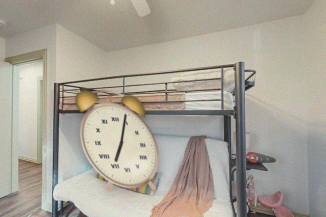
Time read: 7:04
